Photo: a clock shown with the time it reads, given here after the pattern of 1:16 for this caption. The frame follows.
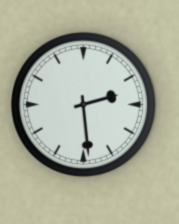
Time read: 2:29
